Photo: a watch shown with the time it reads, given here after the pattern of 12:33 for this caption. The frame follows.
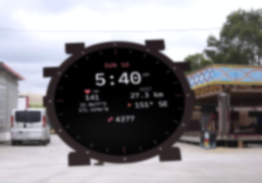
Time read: 5:40
